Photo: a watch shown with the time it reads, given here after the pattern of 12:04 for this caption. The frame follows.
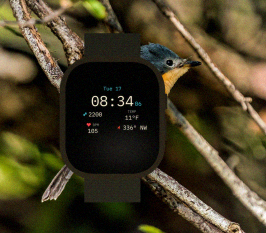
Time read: 8:34
